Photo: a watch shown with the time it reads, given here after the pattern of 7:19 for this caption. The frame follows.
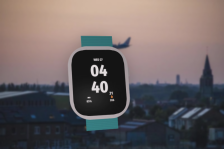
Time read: 4:40
